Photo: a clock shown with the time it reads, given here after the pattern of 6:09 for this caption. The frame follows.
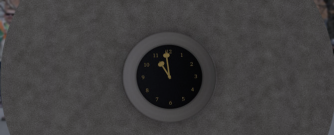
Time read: 10:59
